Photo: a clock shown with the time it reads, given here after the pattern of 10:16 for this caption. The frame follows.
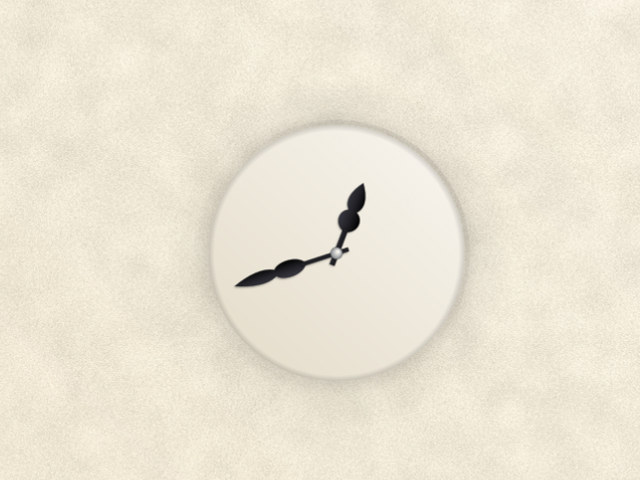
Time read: 12:42
